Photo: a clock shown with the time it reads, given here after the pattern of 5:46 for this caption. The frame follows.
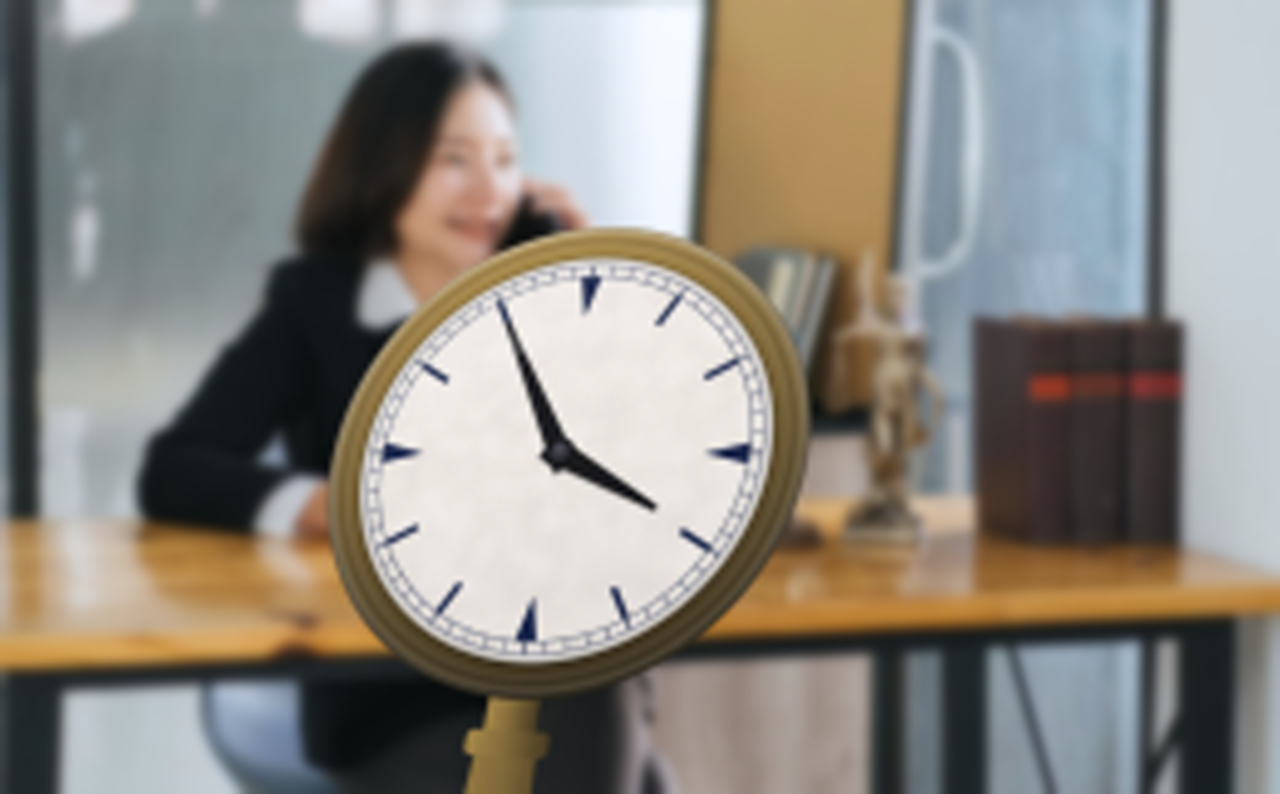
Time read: 3:55
